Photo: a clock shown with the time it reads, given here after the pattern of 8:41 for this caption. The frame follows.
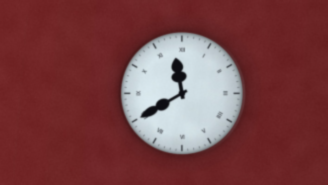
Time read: 11:40
